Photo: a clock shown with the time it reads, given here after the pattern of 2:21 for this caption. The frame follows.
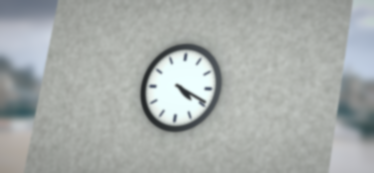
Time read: 4:19
